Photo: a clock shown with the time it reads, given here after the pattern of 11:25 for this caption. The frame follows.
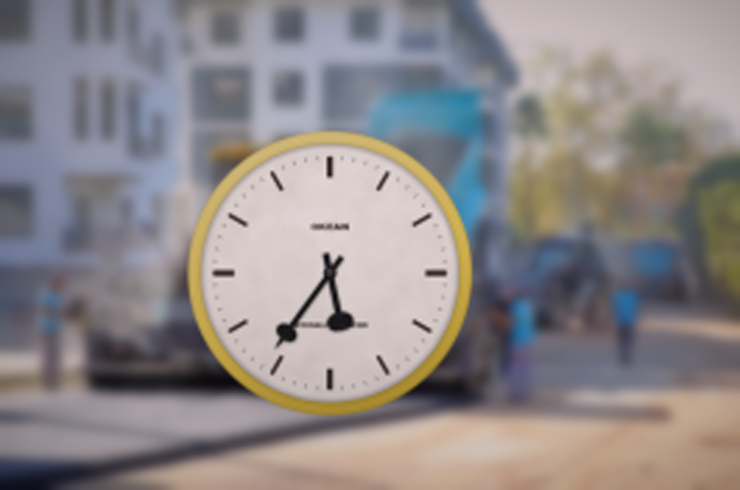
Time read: 5:36
